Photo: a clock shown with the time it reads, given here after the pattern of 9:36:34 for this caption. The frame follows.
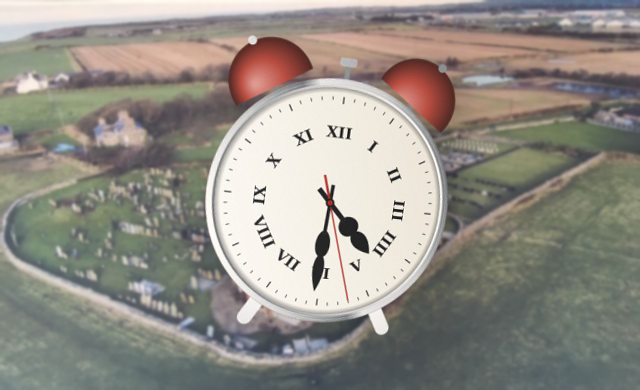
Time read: 4:30:27
